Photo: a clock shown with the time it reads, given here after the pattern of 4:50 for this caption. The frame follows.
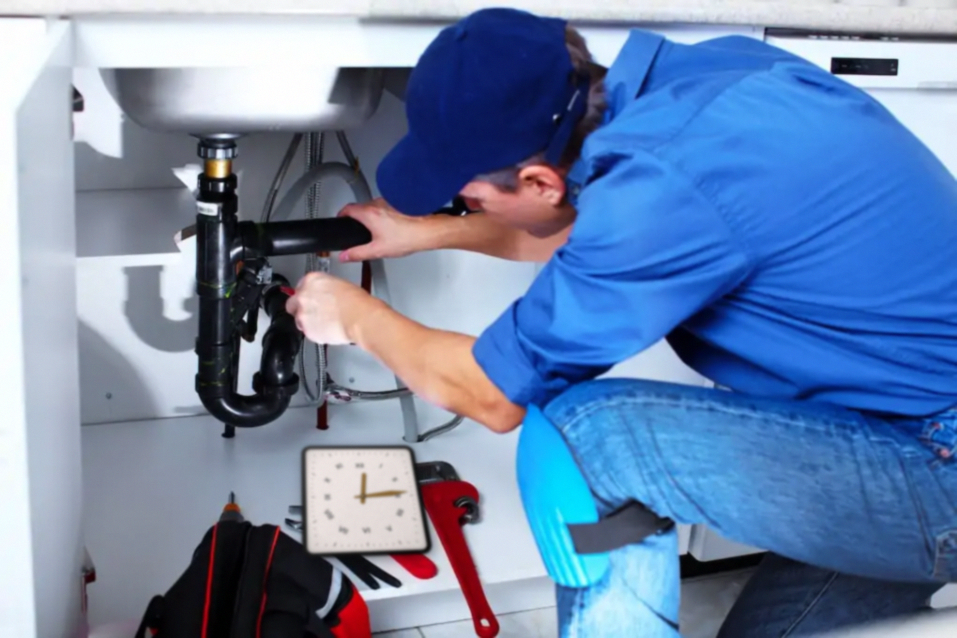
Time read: 12:14
